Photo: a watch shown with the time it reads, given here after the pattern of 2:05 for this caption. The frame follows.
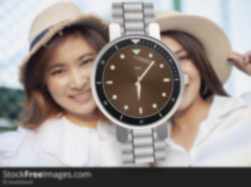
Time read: 6:07
